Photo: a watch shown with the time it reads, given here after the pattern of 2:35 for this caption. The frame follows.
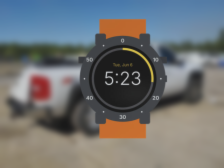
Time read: 5:23
